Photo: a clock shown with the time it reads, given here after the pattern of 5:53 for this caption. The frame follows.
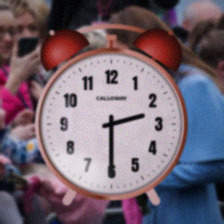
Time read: 2:30
